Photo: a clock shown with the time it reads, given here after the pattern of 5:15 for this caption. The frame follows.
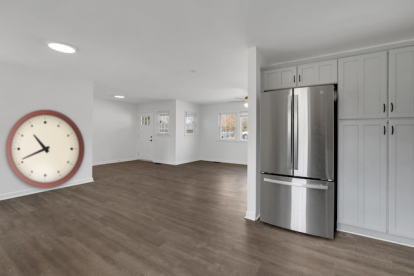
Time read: 10:41
